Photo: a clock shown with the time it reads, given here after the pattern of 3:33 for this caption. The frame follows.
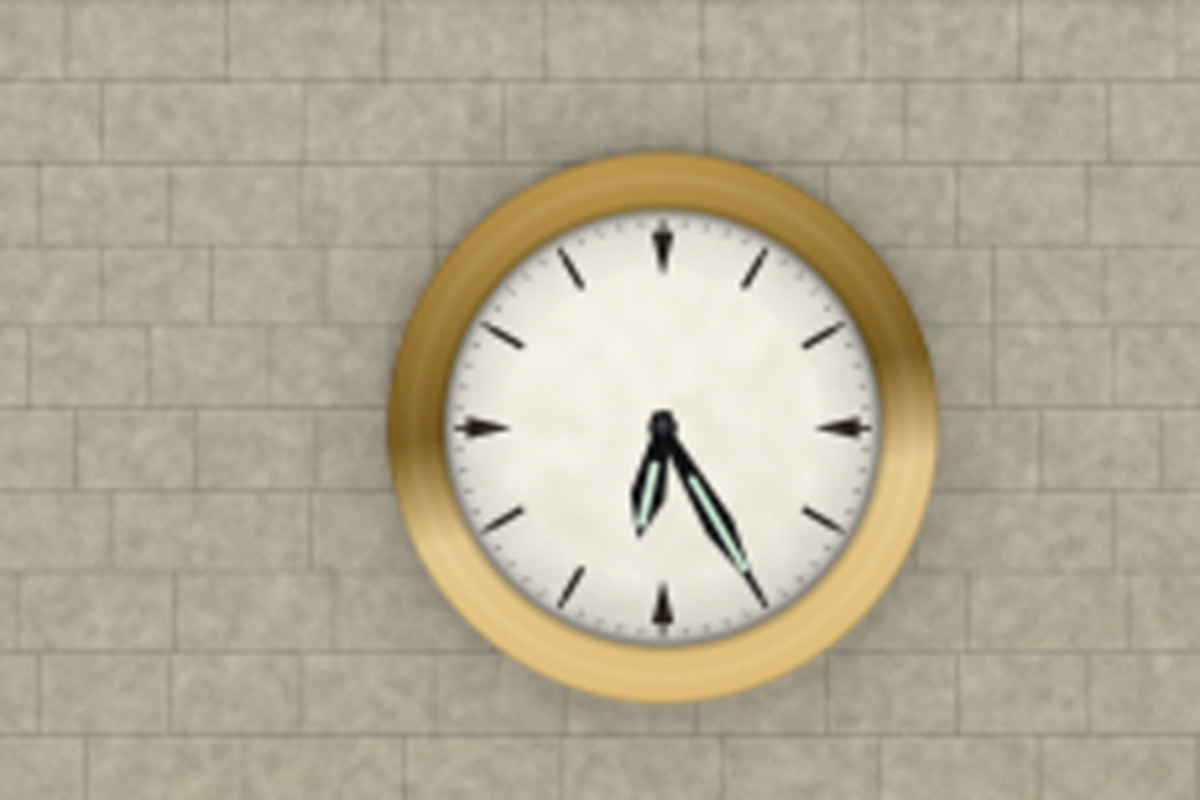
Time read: 6:25
